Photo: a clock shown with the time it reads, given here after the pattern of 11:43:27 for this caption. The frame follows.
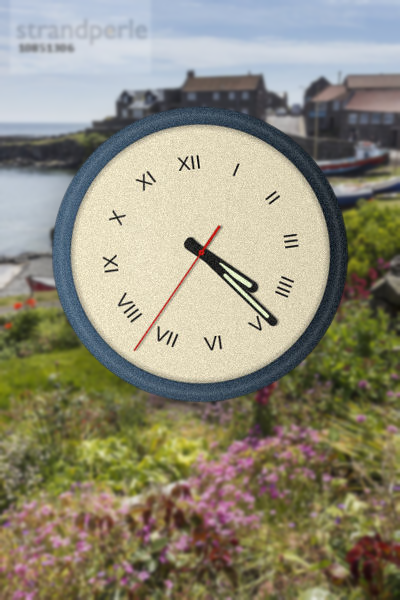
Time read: 4:23:37
